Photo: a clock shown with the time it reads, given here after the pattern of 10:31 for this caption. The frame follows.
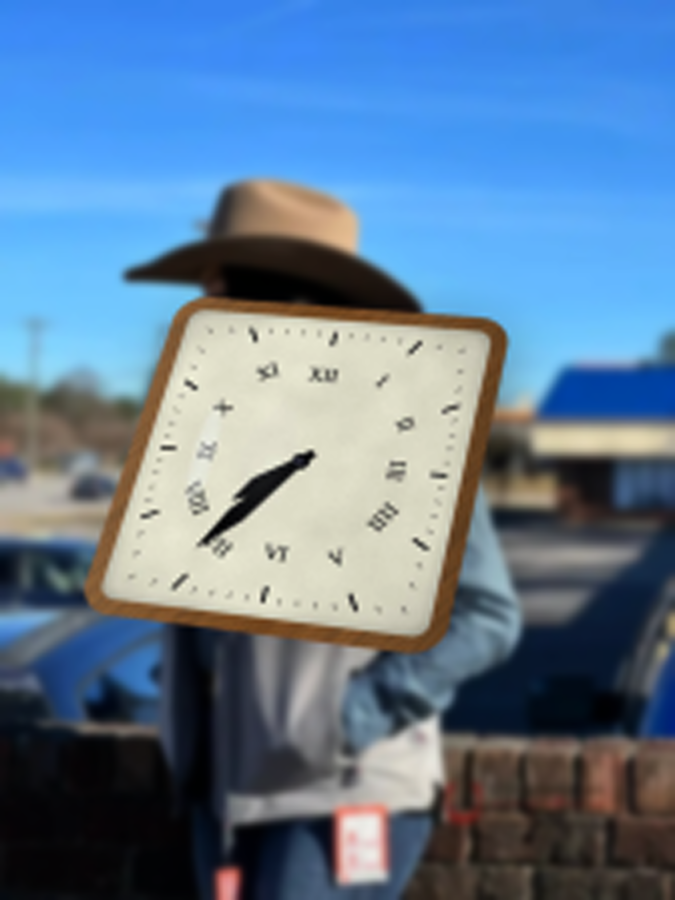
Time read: 7:36
